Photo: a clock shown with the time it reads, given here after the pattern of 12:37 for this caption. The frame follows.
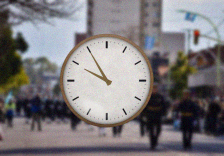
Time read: 9:55
